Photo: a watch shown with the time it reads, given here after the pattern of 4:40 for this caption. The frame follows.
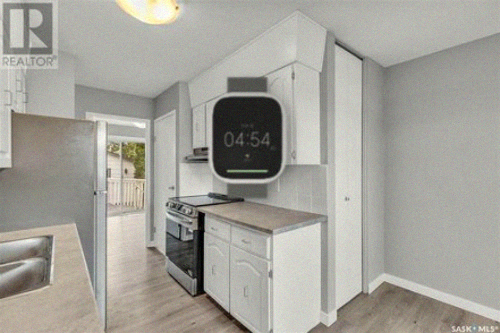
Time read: 4:54
